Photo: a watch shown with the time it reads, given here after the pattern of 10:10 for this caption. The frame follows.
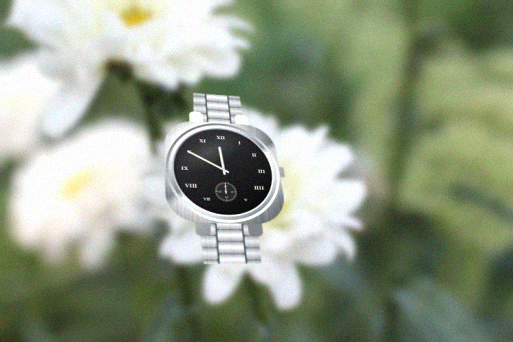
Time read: 11:50
